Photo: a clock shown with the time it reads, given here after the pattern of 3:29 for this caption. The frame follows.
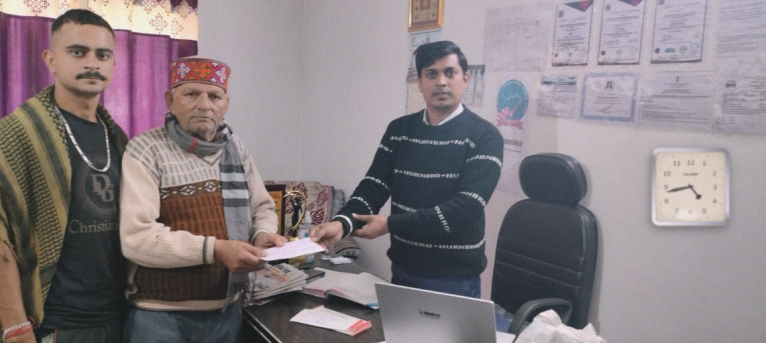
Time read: 4:43
